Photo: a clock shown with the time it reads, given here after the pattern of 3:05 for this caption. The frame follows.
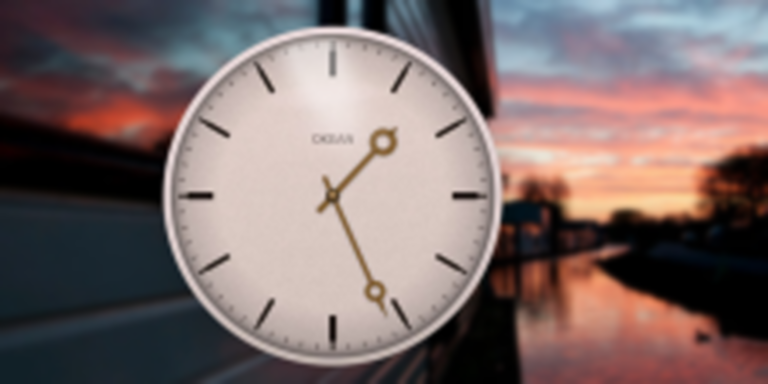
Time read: 1:26
